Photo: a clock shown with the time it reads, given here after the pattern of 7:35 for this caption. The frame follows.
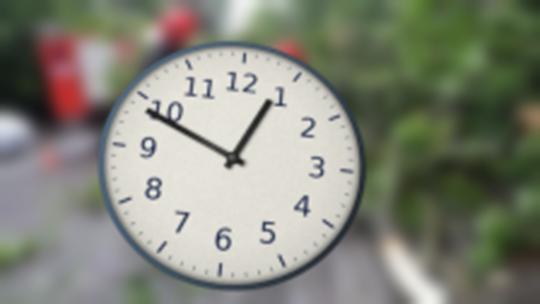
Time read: 12:49
